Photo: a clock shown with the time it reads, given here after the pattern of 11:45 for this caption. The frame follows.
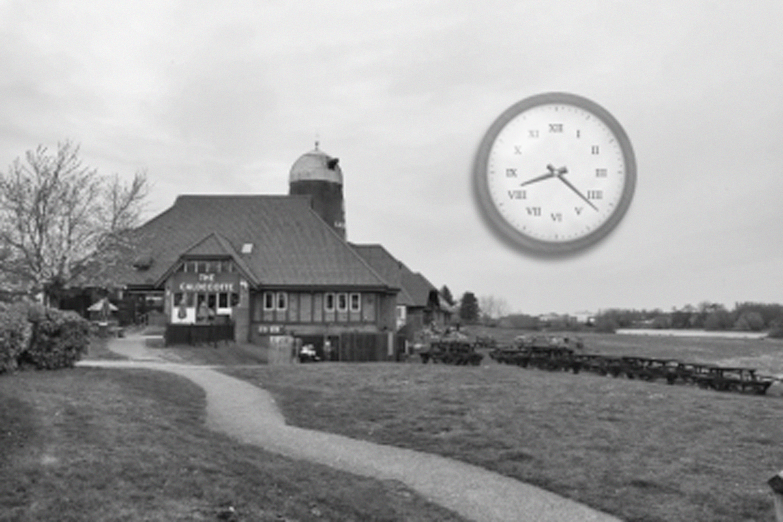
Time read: 8:22
